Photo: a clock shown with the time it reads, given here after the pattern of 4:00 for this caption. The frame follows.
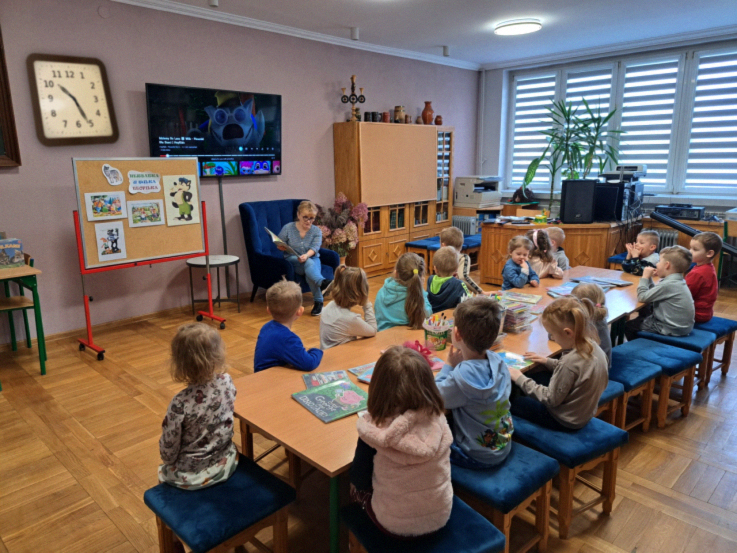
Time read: 10:26
